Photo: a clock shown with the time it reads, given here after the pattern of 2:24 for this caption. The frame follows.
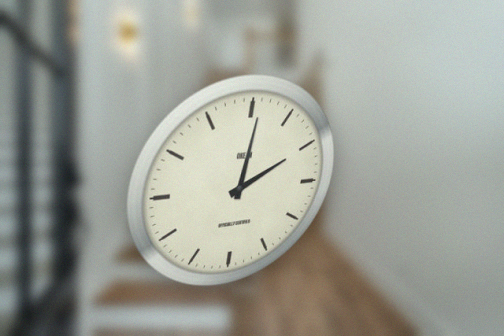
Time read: 2:01
